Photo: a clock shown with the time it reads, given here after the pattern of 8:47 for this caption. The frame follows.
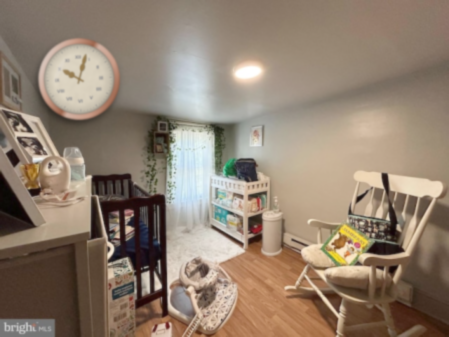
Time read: 10:03
